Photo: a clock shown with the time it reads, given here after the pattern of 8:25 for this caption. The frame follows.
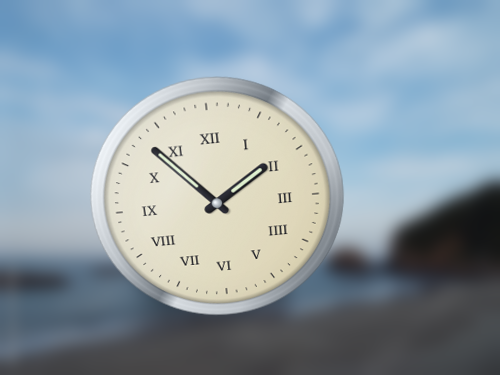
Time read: 1:53
